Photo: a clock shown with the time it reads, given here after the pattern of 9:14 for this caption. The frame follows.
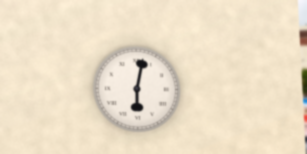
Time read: 6:02
